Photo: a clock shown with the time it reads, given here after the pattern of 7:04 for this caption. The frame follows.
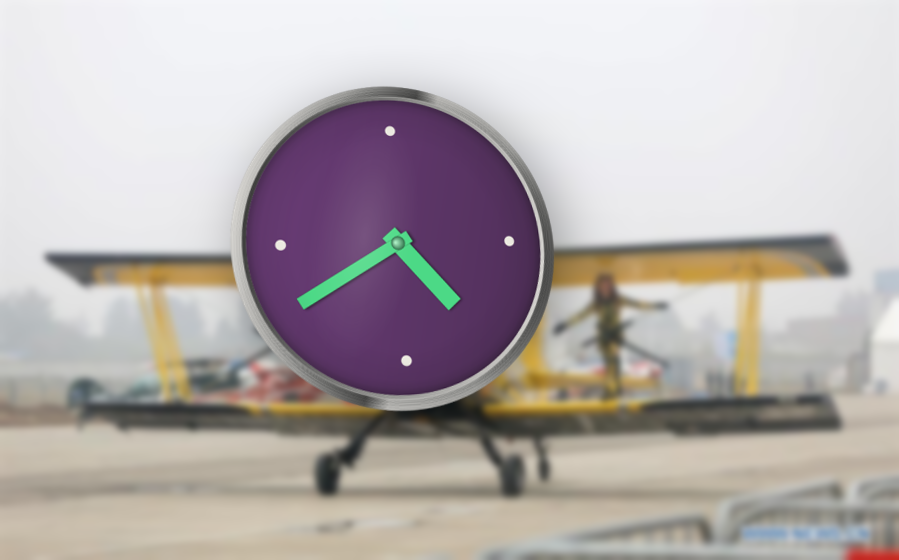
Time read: 4:40
